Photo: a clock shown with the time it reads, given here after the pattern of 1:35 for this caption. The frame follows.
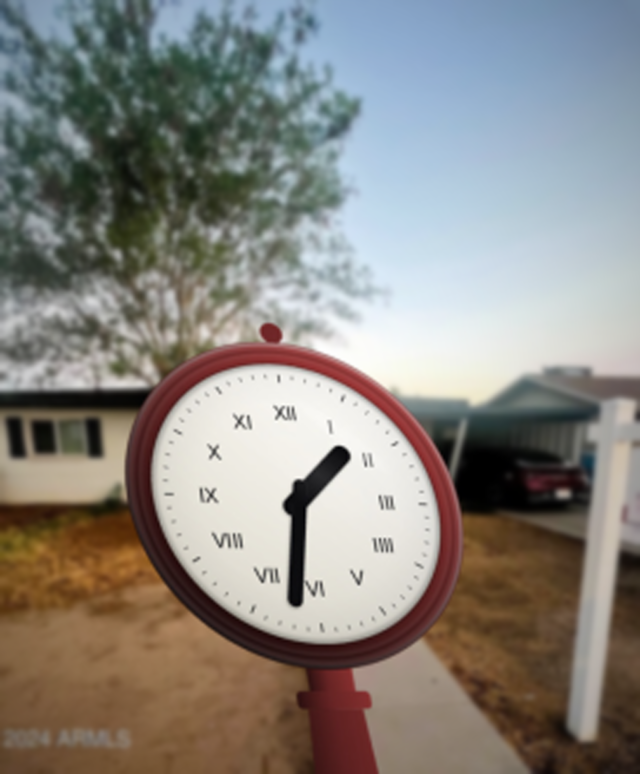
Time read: 1:32
